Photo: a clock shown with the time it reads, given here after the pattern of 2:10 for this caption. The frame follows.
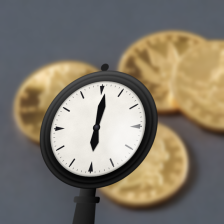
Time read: 6:01
